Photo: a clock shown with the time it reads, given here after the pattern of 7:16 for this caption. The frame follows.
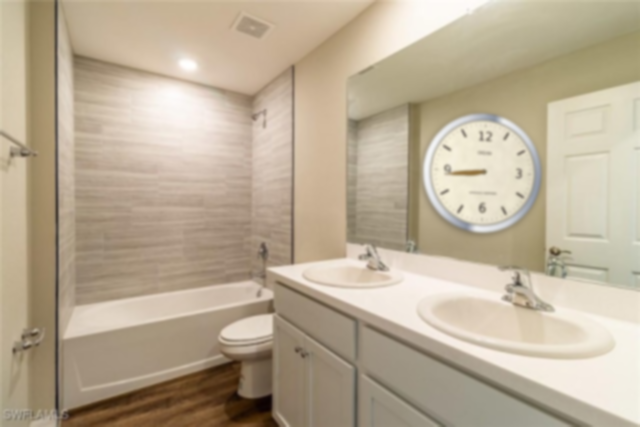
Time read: 8:44
